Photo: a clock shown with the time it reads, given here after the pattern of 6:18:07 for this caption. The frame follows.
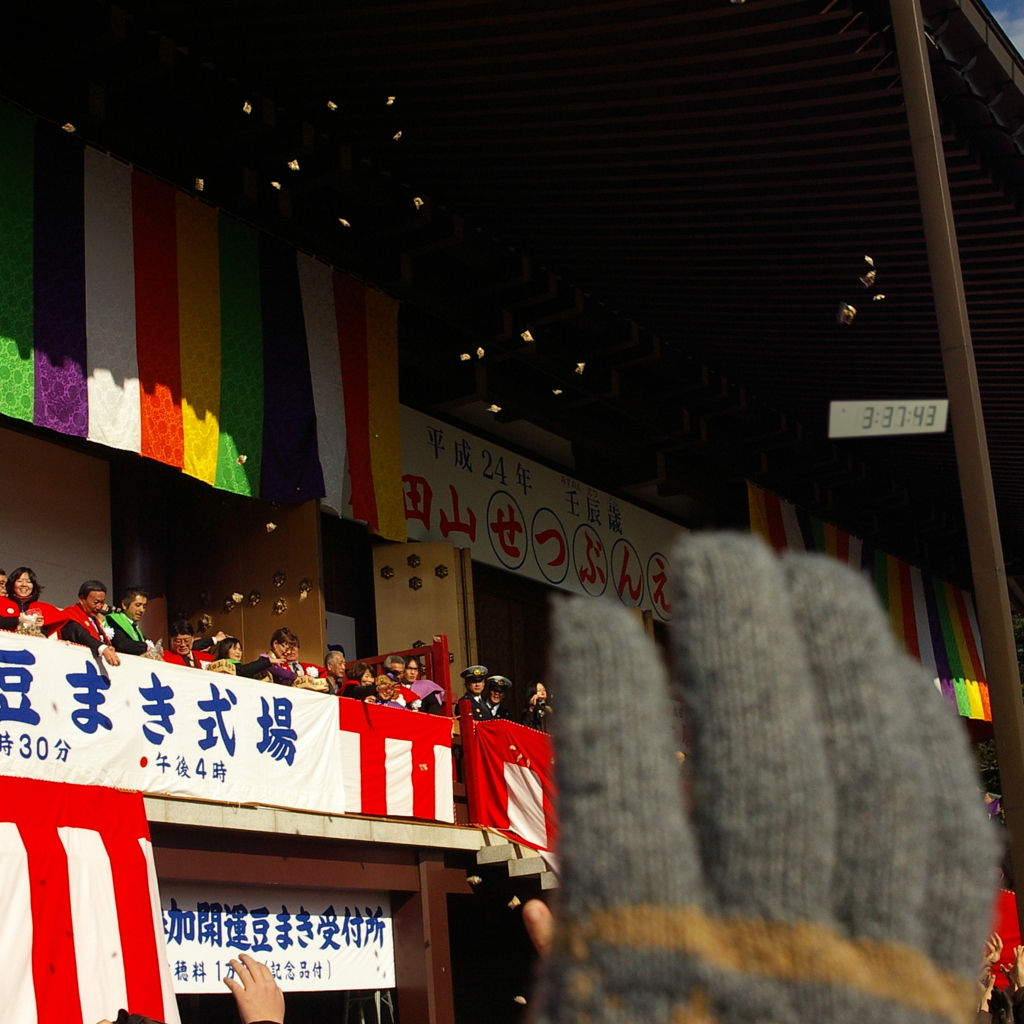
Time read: 3:37:43
